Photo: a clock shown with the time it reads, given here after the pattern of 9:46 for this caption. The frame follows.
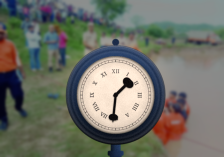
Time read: 1:31
